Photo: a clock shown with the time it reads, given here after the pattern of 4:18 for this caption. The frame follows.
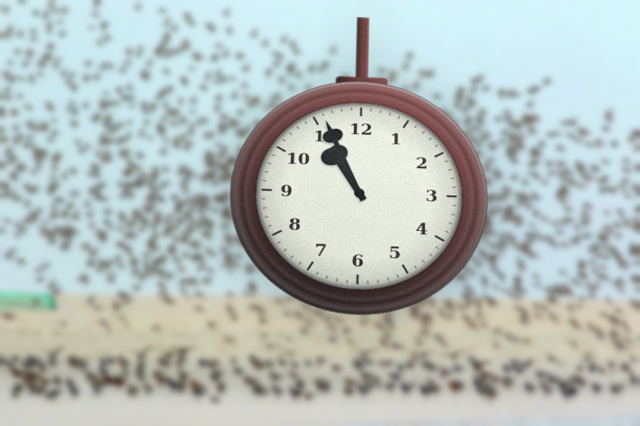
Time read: 10:56
